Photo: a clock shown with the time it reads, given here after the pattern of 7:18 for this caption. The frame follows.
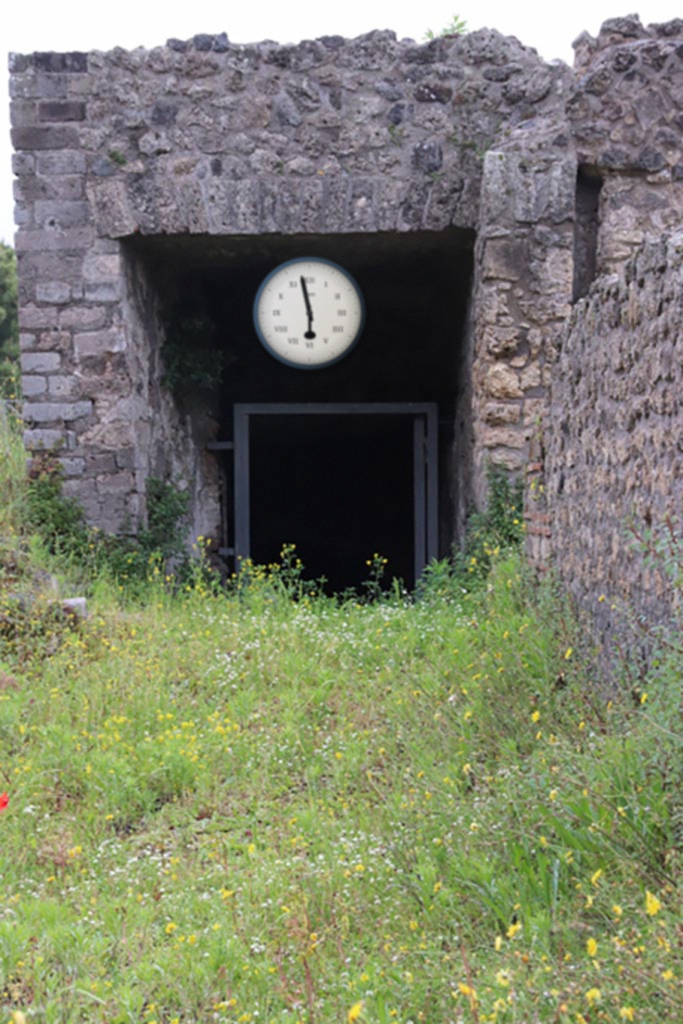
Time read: 5:58
